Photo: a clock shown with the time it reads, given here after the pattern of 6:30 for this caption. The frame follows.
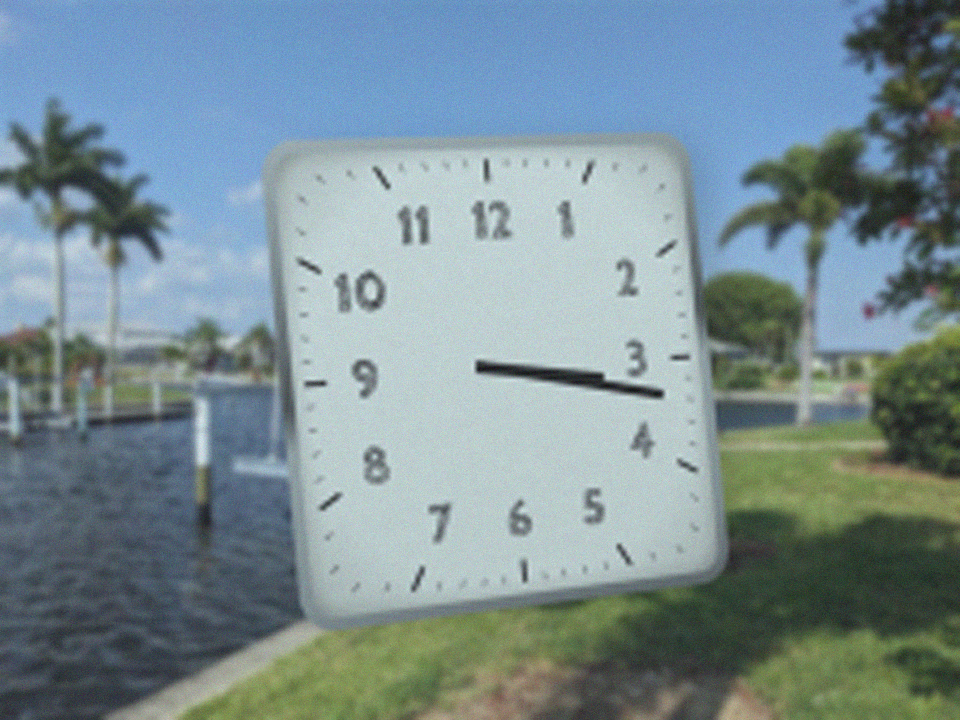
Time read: 3:17
